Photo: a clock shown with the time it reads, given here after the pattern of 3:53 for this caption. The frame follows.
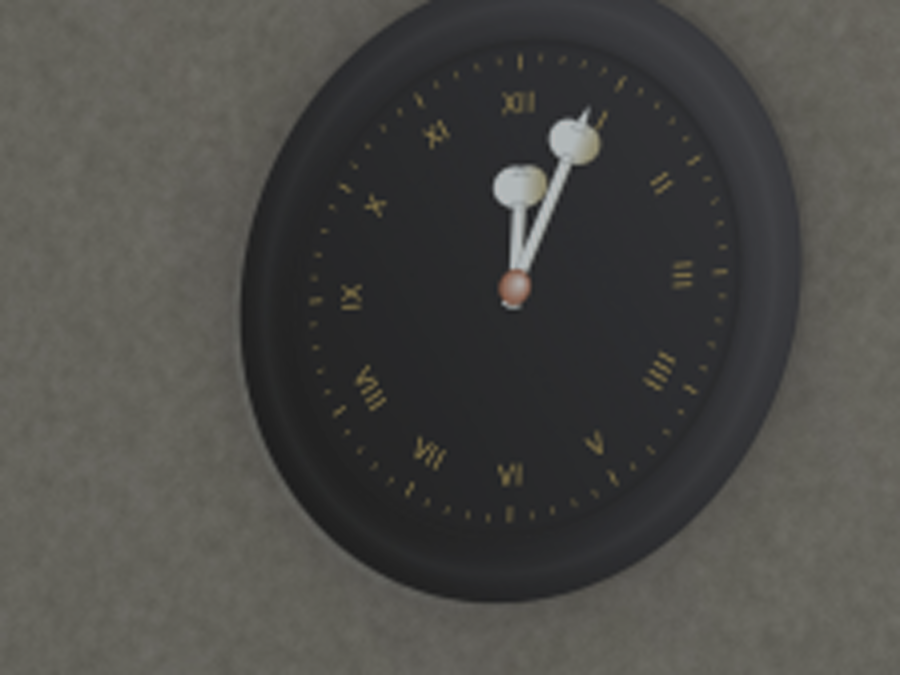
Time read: 12:04
